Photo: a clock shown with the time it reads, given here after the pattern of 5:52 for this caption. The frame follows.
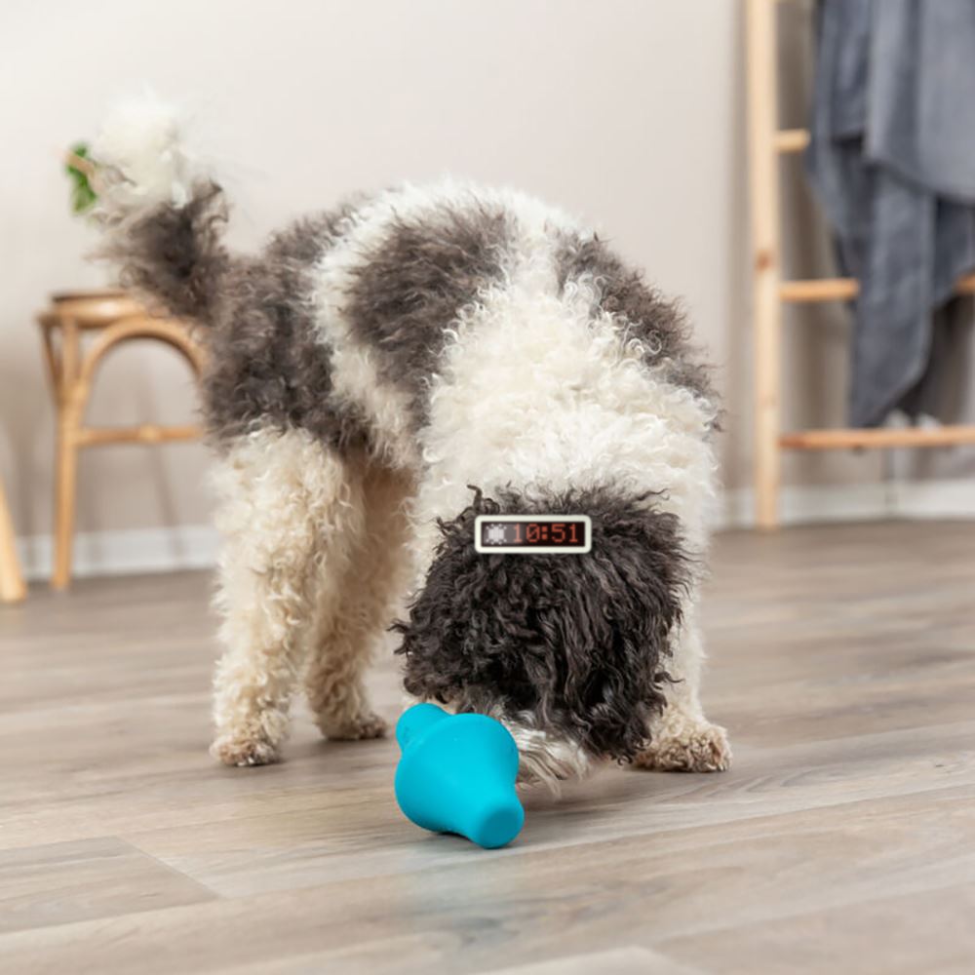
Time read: 10:51
